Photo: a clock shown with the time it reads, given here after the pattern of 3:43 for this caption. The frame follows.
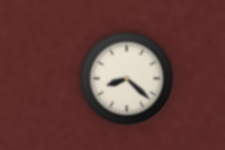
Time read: 8:22
